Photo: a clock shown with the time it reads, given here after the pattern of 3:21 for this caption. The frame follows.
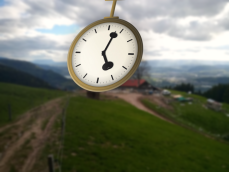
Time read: 5:03
